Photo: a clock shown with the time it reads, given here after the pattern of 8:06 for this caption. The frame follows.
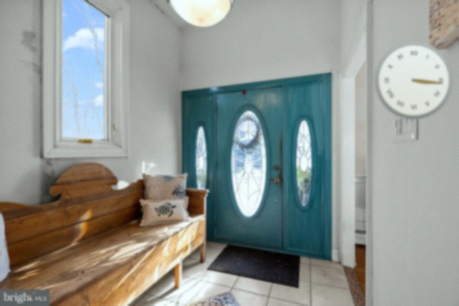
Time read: 3:16
